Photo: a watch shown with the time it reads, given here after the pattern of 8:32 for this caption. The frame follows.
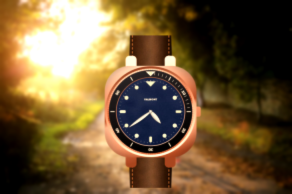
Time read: 4:39
